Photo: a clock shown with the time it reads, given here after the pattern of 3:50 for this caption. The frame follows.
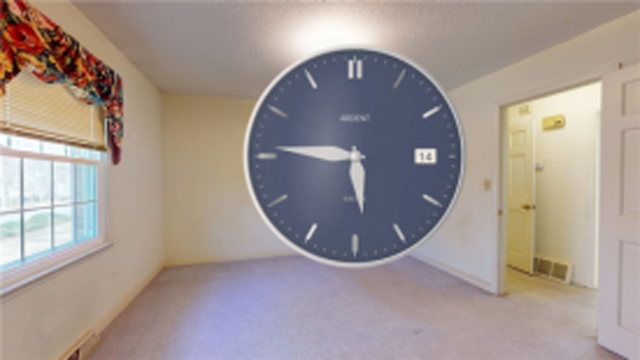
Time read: 5:46
